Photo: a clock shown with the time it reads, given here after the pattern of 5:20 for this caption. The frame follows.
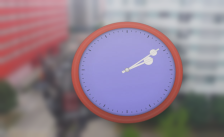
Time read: 2:09
